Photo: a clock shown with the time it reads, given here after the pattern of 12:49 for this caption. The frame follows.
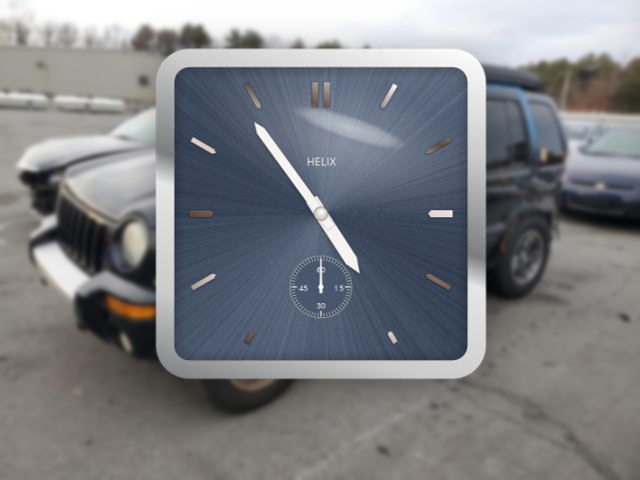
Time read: 4:54
